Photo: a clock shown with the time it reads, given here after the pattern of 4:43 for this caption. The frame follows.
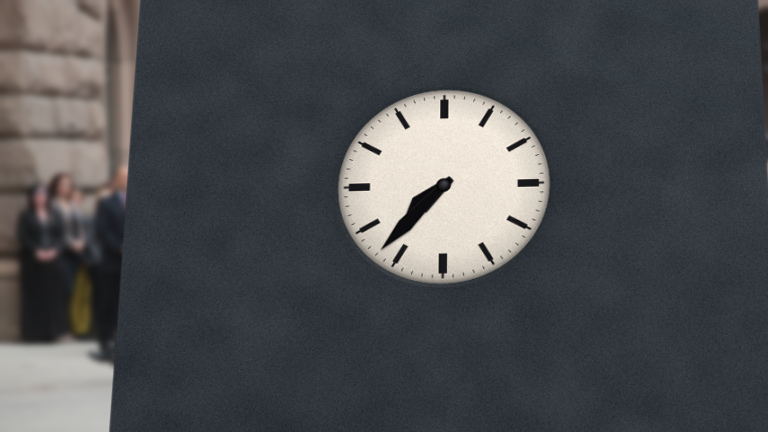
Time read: 7:37
